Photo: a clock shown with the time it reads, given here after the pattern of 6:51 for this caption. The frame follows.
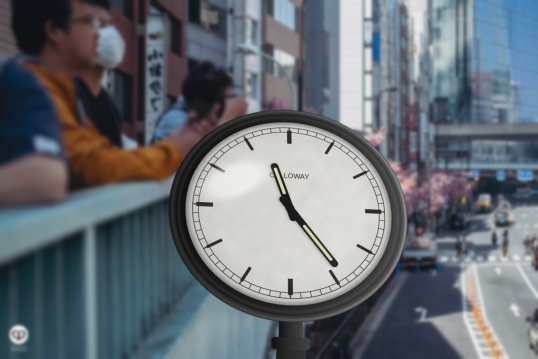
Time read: 11:24
